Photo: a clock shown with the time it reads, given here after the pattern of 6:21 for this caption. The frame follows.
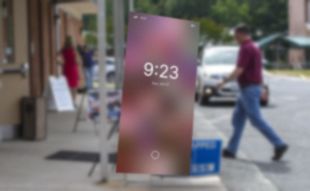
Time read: 9:23
